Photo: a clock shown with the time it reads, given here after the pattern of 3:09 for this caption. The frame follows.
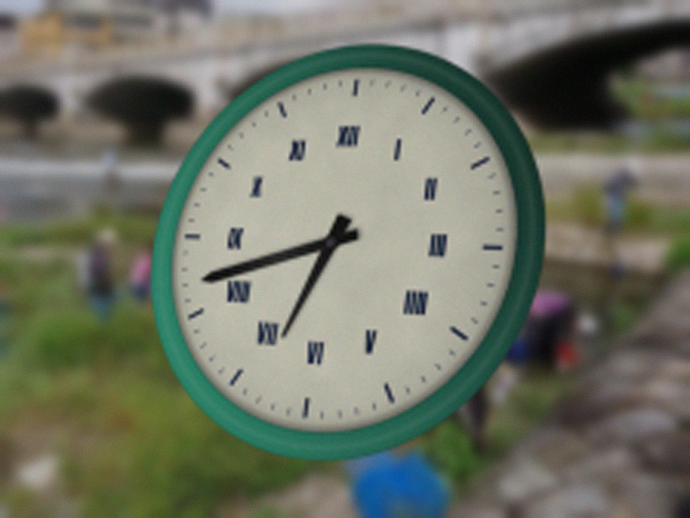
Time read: 6:42
